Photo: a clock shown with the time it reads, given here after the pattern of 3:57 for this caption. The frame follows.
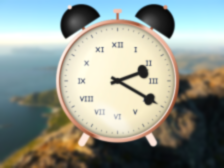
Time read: 2:20
